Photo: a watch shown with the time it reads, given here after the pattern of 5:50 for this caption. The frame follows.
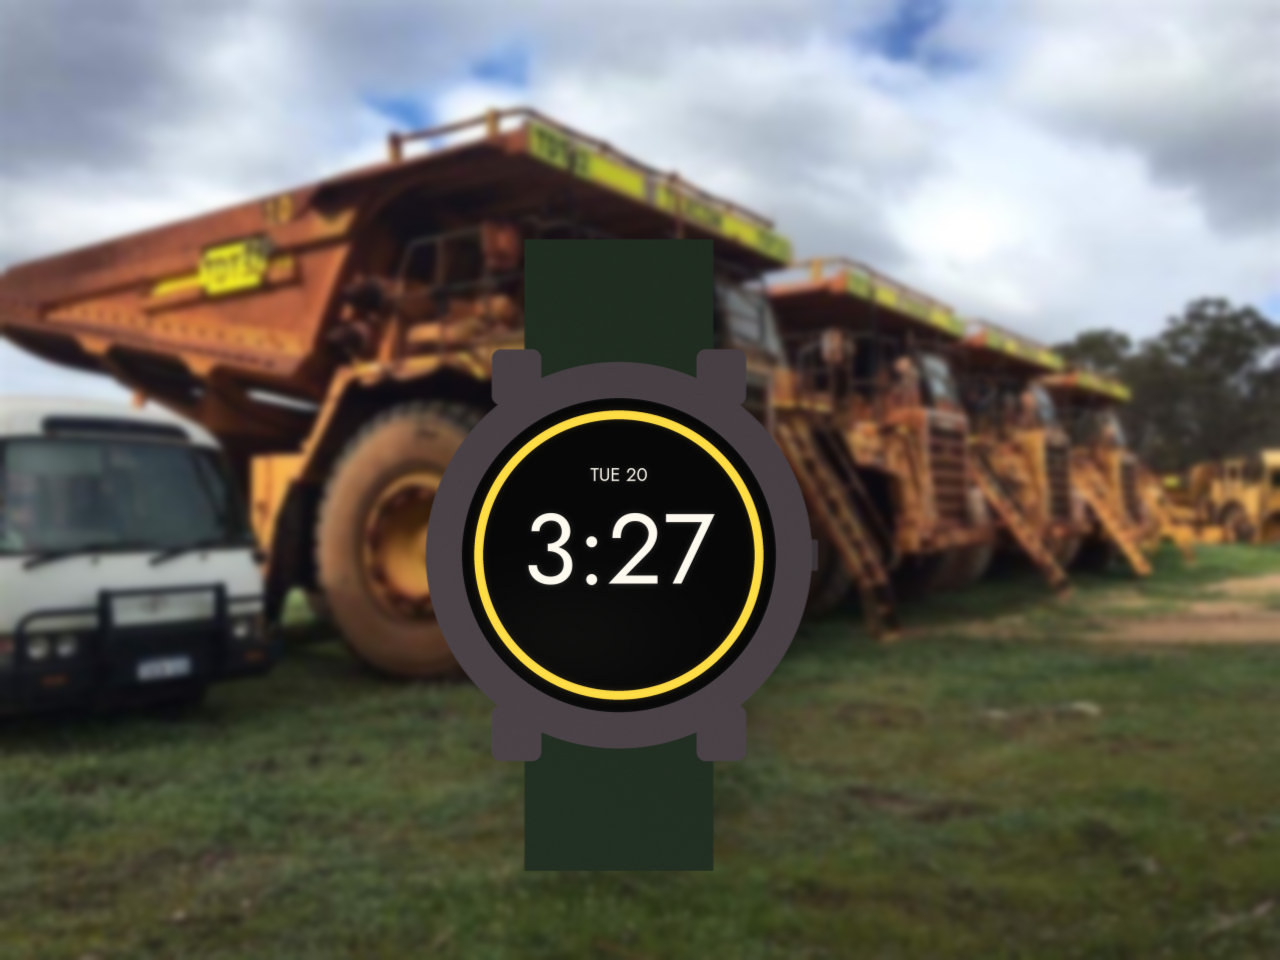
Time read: 3:27
